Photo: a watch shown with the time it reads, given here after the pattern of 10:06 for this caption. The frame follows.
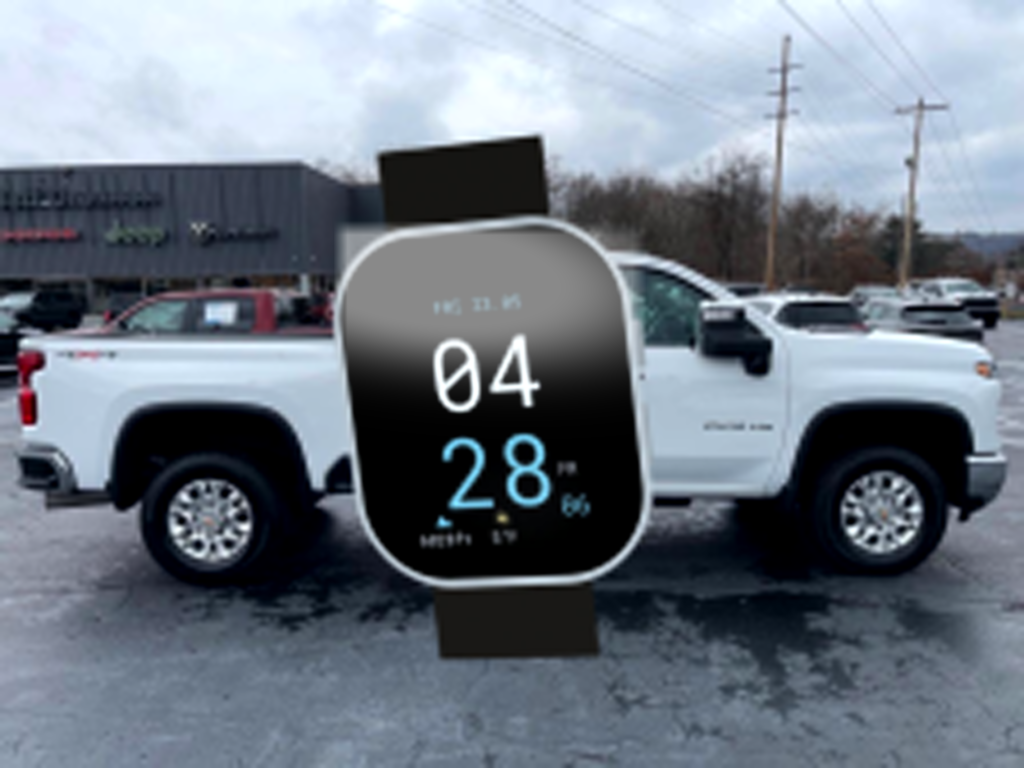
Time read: 4:28
